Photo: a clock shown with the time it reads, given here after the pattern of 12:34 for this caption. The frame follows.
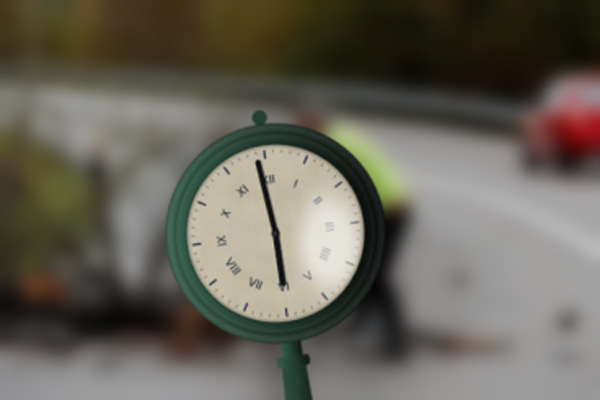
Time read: 5:59
